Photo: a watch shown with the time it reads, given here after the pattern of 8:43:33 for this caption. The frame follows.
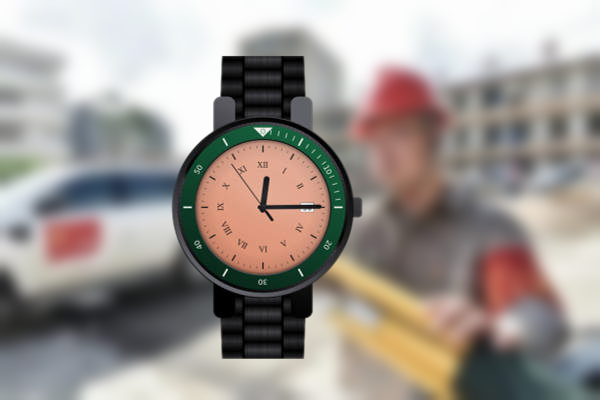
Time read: 12:14:54
